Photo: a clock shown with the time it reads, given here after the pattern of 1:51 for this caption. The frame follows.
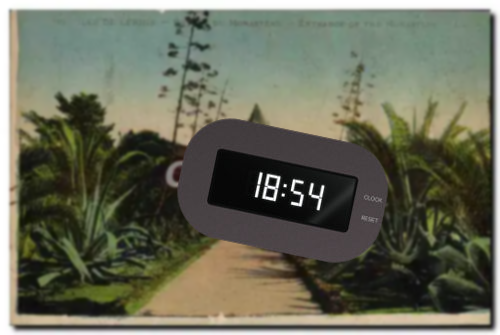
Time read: 18:54
